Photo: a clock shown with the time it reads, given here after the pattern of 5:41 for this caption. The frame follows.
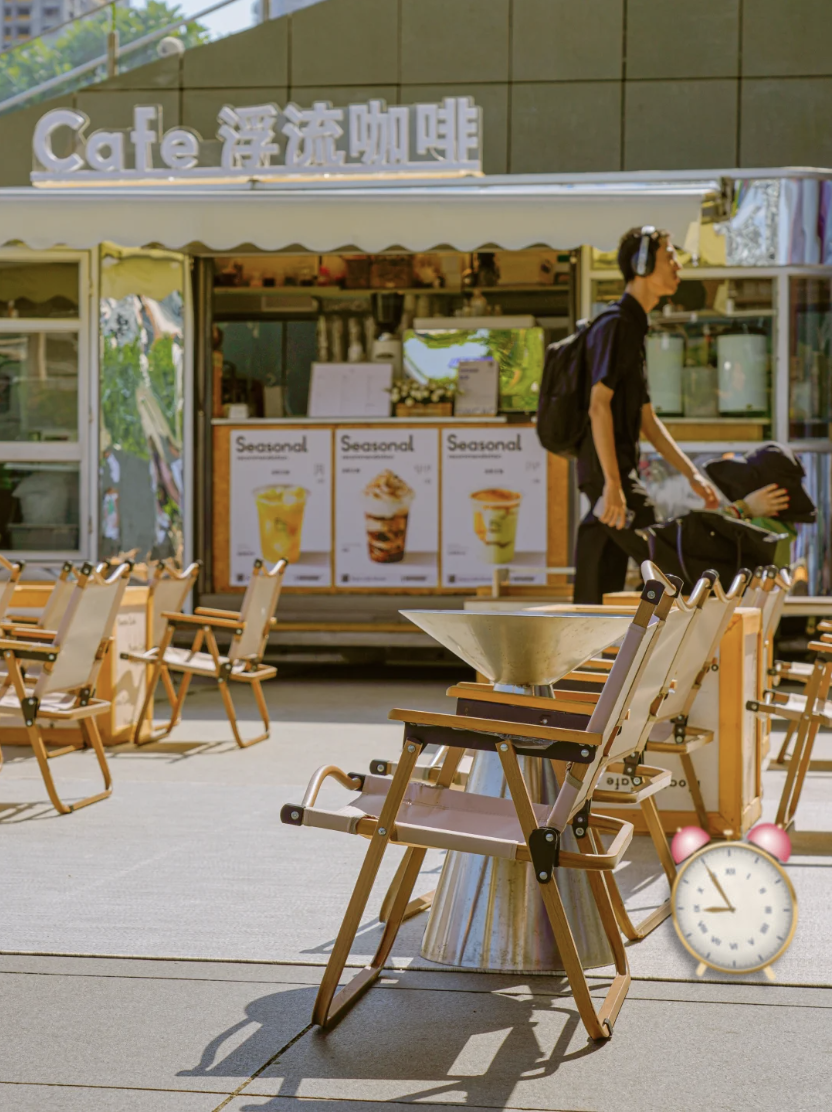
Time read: 8:55
